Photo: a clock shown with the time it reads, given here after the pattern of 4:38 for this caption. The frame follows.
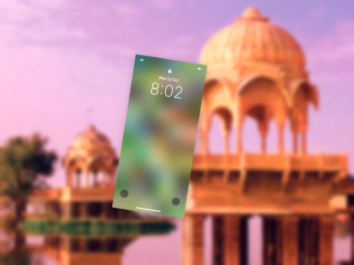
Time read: 8:02
